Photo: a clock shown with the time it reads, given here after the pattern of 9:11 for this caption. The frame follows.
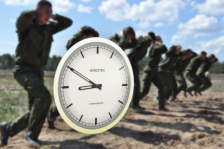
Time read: 8:50
